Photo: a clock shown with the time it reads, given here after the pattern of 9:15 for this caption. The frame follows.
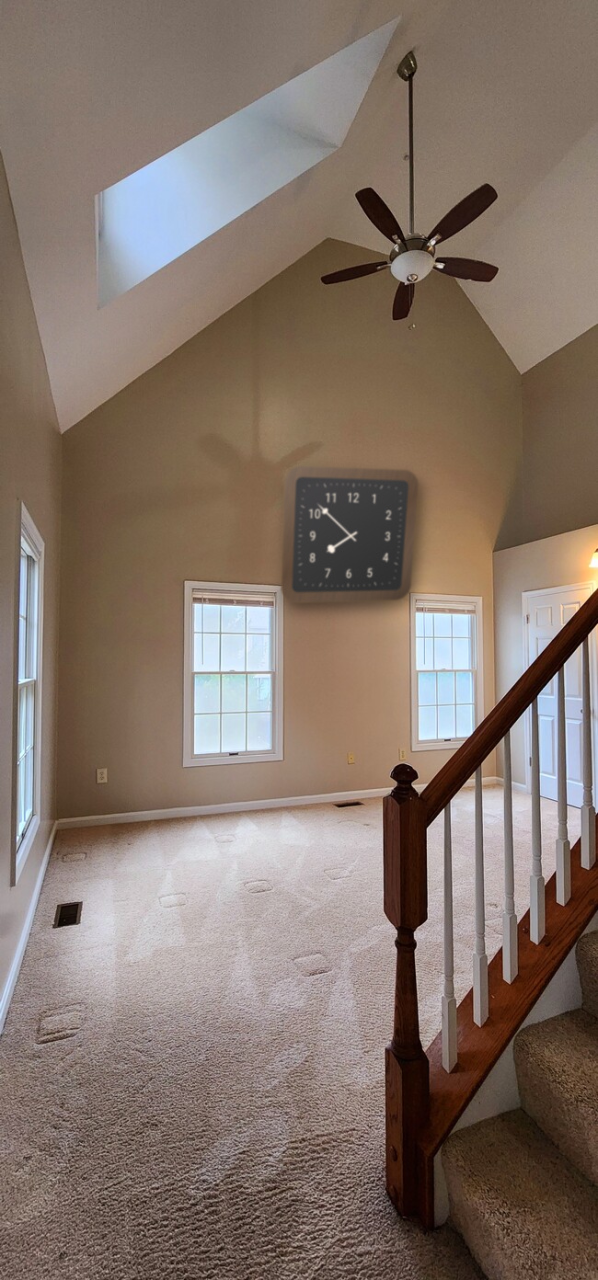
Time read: 7:52
